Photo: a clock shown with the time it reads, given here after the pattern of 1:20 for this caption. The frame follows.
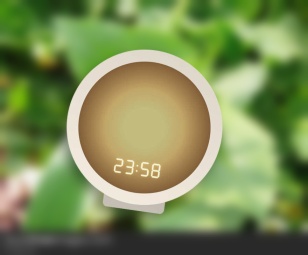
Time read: 23:58
